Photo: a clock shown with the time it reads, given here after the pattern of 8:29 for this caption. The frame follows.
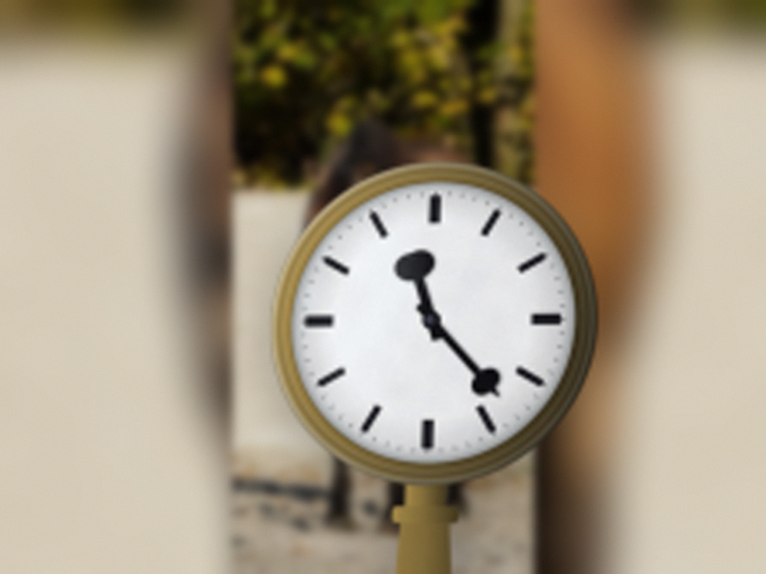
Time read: 11:23
